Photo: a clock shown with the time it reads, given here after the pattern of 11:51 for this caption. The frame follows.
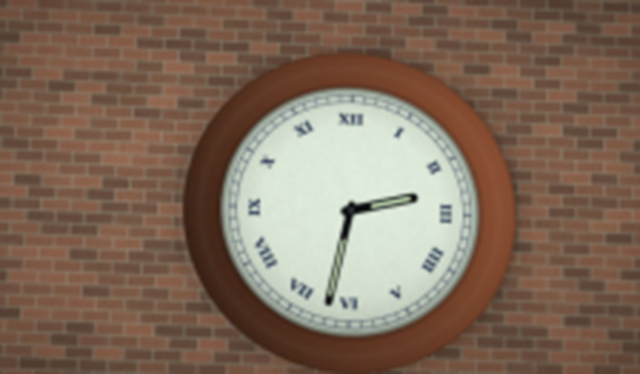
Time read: 2:32
